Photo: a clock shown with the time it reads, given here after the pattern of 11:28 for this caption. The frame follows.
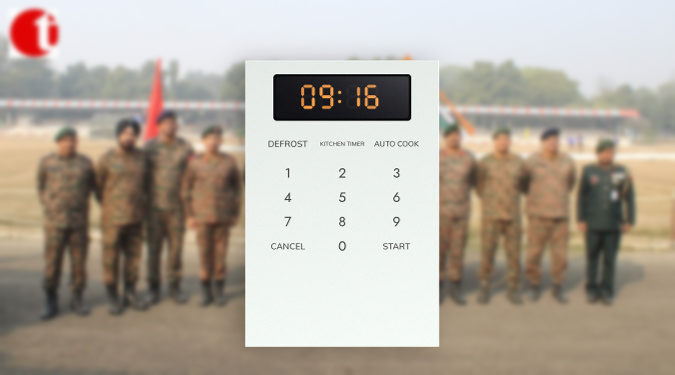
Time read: 9:16
